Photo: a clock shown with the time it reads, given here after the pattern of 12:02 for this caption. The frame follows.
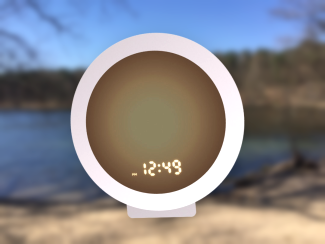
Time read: 12:49
